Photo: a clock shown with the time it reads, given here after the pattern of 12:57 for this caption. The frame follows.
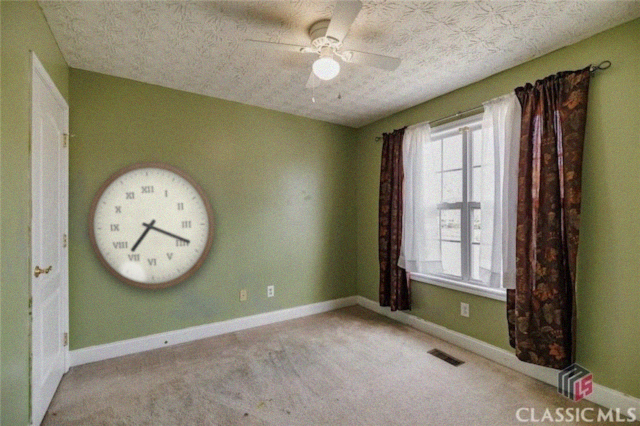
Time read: 7:19
